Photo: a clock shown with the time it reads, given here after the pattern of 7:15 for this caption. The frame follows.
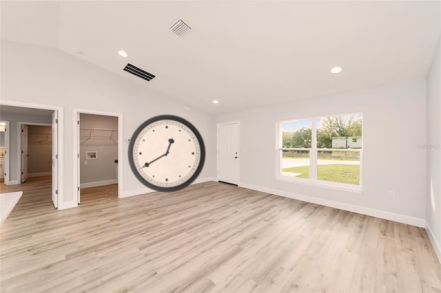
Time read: 12:40
